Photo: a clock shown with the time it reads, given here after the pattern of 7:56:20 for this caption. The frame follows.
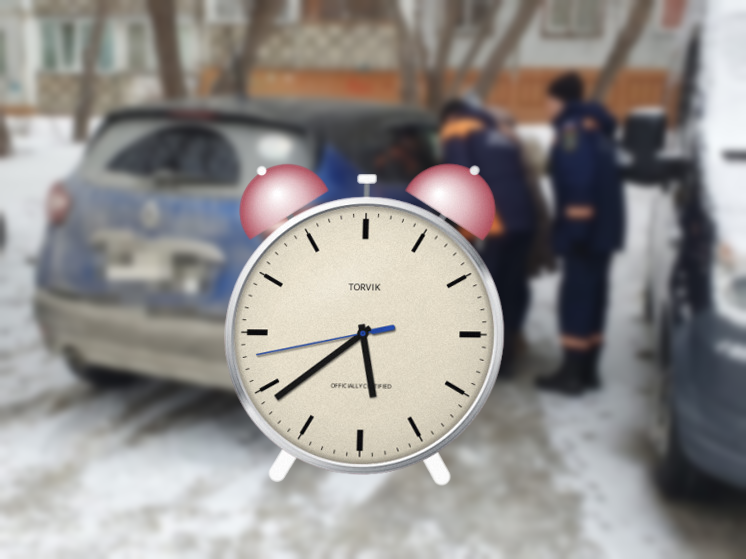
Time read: 5:38:43
